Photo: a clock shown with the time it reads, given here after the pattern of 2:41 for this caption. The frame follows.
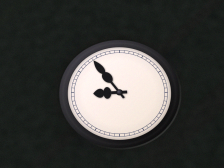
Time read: 8:54
